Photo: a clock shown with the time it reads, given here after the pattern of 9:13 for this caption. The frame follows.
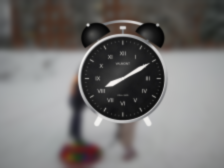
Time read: 8:10
